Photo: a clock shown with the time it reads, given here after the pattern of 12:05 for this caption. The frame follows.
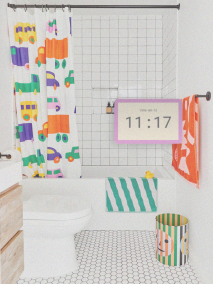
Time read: 11:17
